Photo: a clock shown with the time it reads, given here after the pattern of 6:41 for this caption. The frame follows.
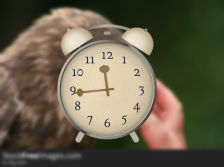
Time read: 11:44
